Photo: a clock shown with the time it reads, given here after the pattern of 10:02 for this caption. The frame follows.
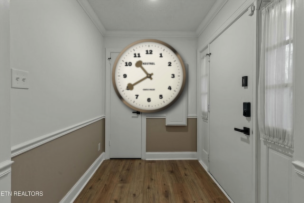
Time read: 10:40
